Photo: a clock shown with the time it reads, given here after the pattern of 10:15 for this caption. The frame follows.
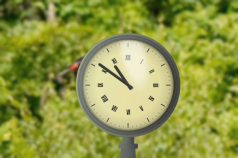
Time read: 10:51
